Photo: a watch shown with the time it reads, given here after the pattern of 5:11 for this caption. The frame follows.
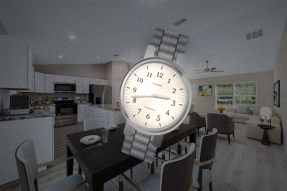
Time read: 2:42
